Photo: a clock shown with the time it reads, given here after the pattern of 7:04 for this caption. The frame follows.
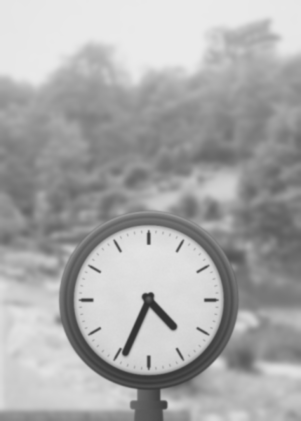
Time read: 4:34
